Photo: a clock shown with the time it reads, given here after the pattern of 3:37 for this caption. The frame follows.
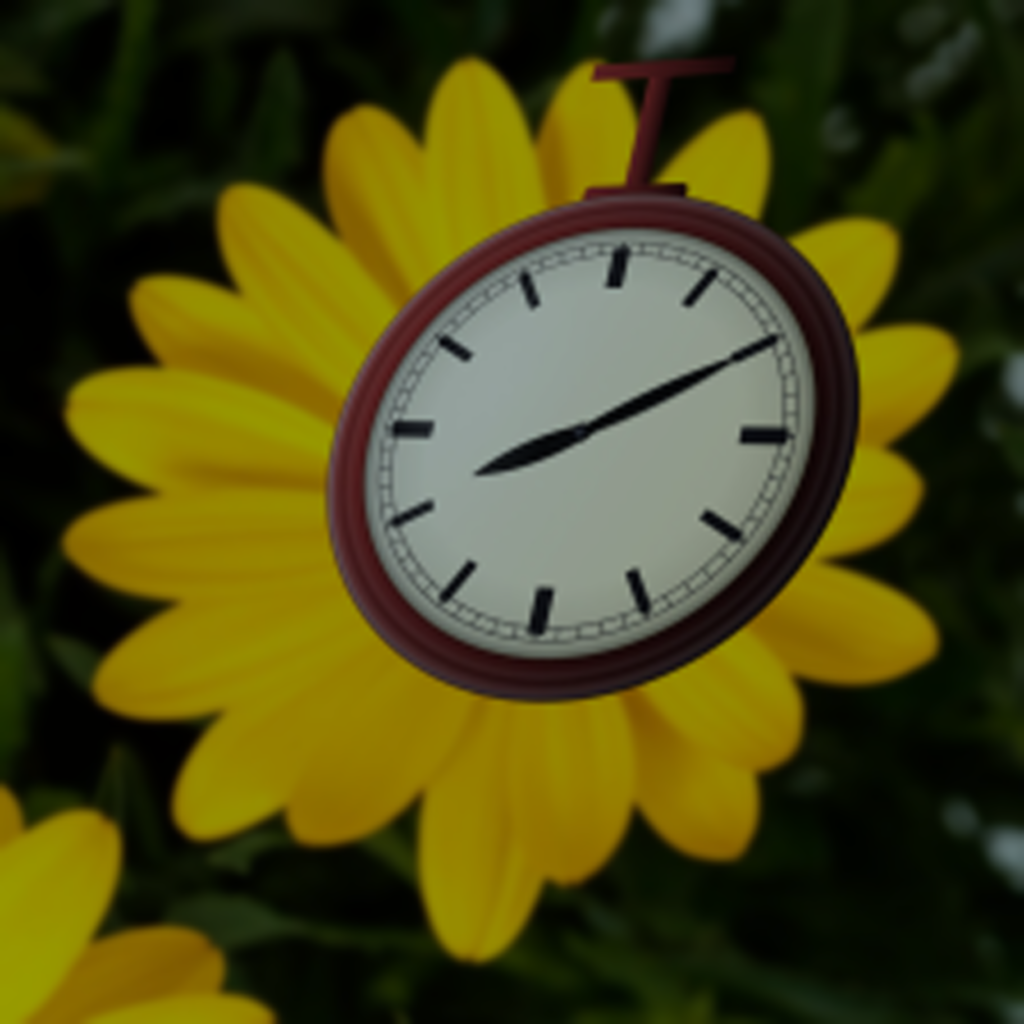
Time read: 8:10
